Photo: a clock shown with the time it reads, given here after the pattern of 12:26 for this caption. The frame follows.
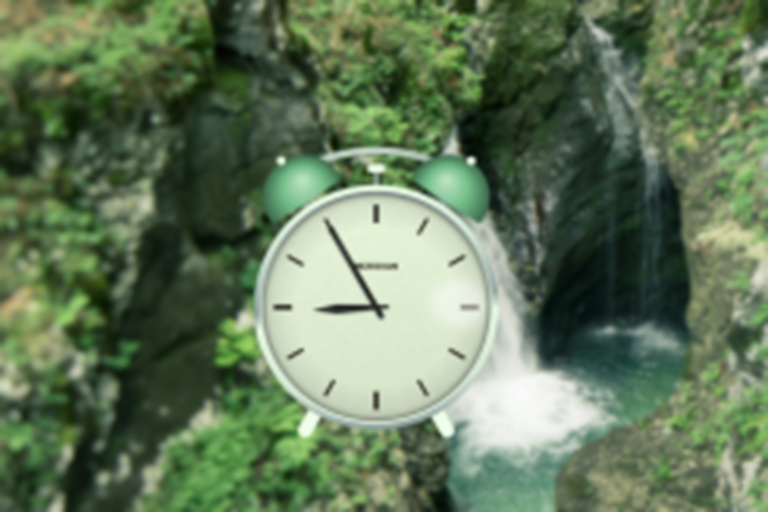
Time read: 8:55
